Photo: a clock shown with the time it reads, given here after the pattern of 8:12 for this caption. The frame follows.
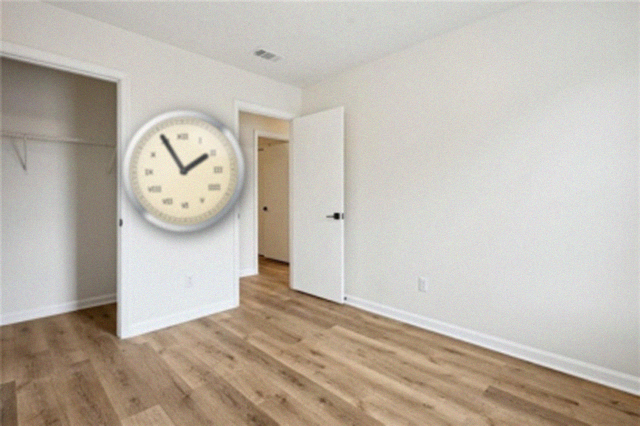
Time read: 1:55
